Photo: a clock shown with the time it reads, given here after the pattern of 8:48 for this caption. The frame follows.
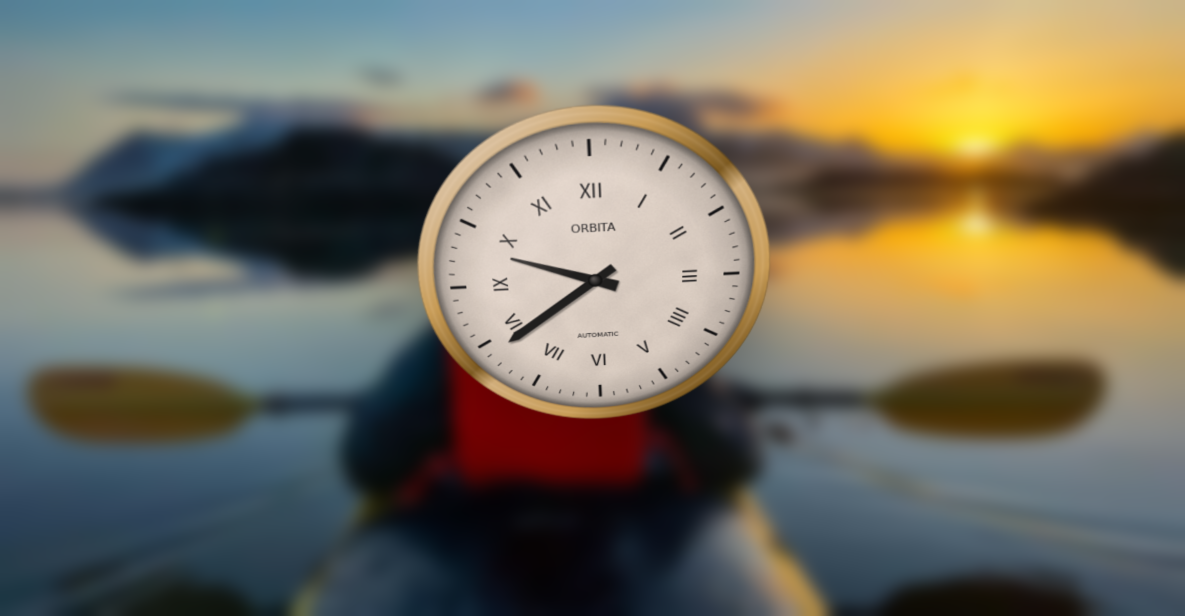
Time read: 9:39
